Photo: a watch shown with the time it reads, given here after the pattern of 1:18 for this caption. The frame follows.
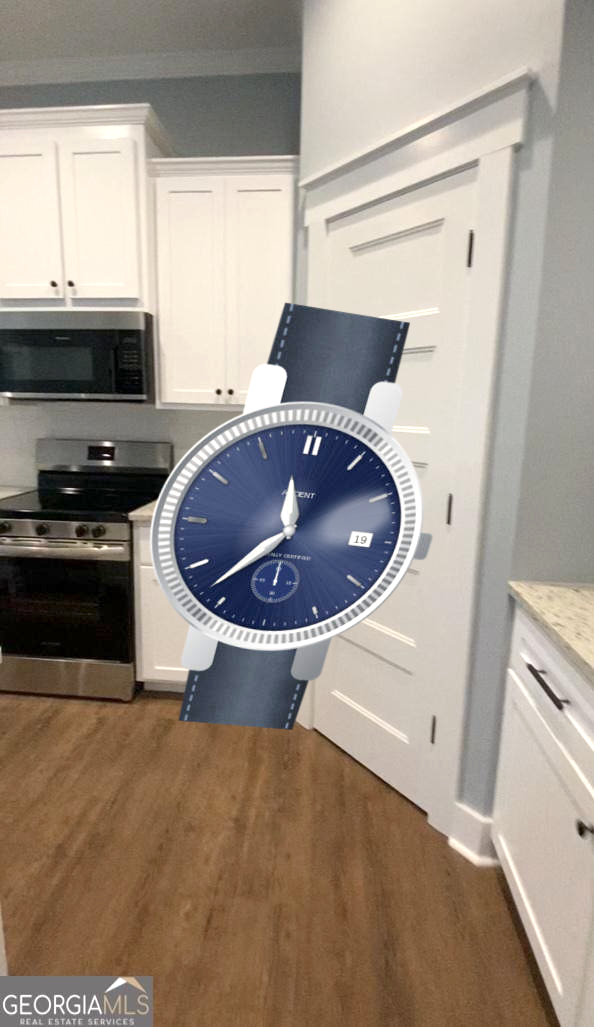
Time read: 11:37
